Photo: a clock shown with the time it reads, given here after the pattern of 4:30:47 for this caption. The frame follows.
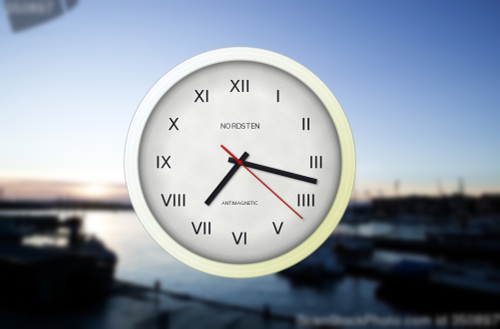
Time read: 7:17:22
